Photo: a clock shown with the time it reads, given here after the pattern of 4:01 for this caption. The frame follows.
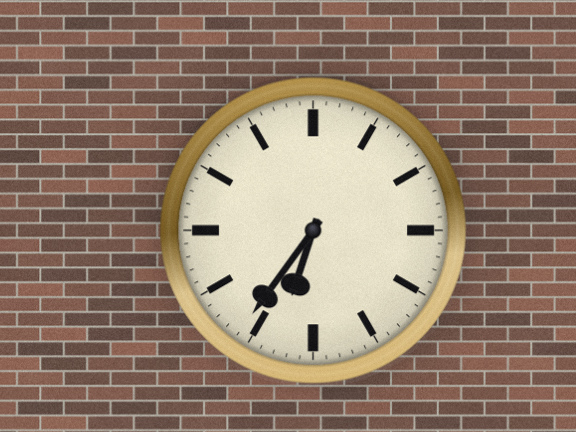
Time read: 6:36
